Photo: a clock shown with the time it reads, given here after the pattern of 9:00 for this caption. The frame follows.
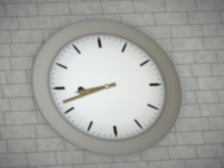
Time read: 8:42
